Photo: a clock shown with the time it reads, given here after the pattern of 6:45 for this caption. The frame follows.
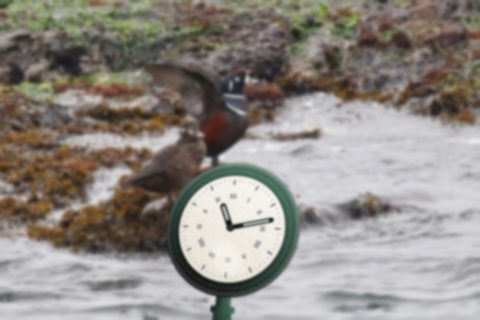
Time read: 11:13
